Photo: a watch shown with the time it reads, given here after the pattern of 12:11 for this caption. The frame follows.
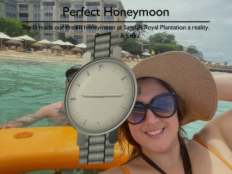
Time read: 9:16
